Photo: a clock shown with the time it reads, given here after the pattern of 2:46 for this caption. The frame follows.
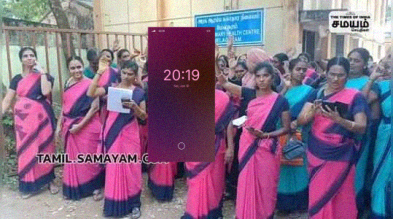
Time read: 20:19
